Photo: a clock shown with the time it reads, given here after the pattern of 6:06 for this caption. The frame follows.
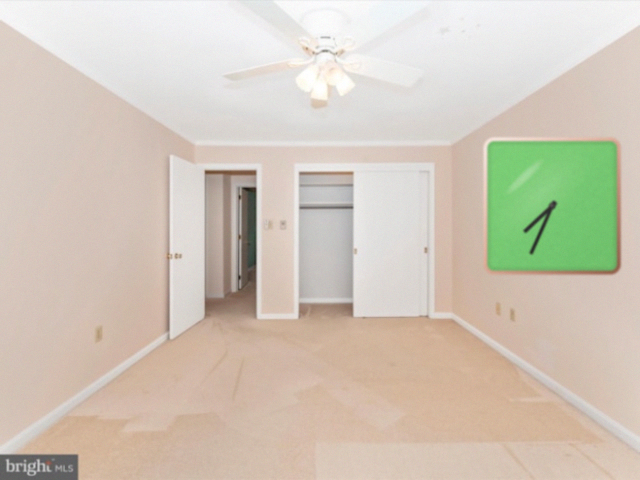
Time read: 7:34
